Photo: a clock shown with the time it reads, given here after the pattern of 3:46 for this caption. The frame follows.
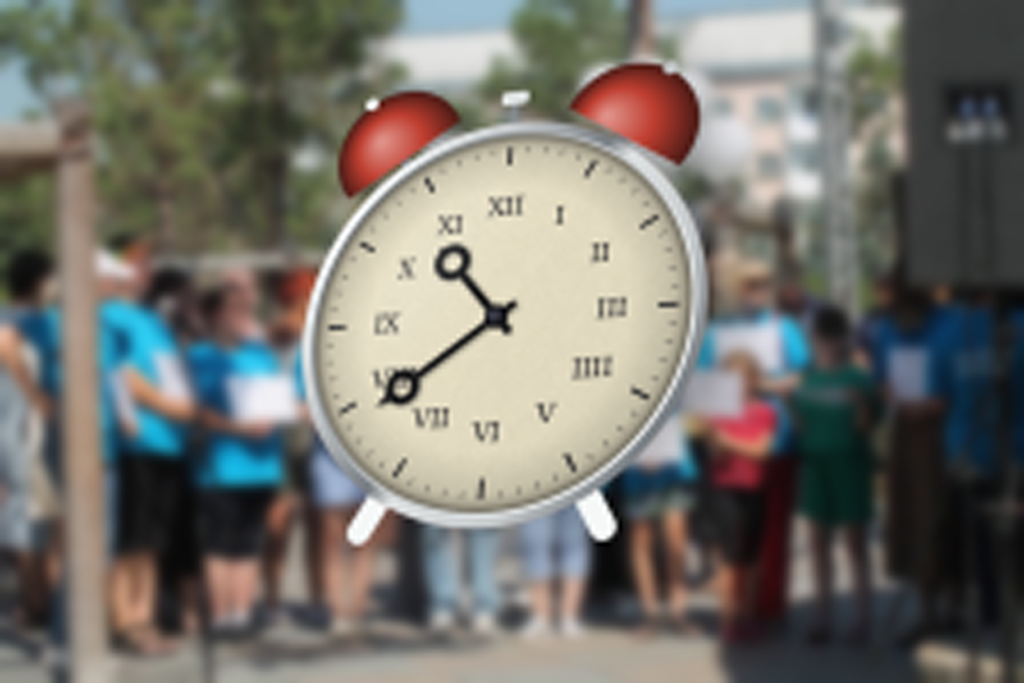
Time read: 10:39
